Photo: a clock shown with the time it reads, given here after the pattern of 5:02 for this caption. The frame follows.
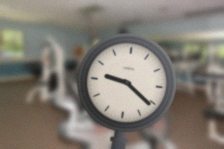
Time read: 9:21
